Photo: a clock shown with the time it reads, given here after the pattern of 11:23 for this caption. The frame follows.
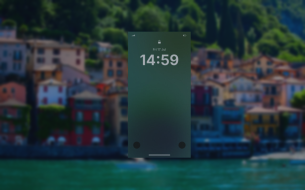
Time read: 14:59
